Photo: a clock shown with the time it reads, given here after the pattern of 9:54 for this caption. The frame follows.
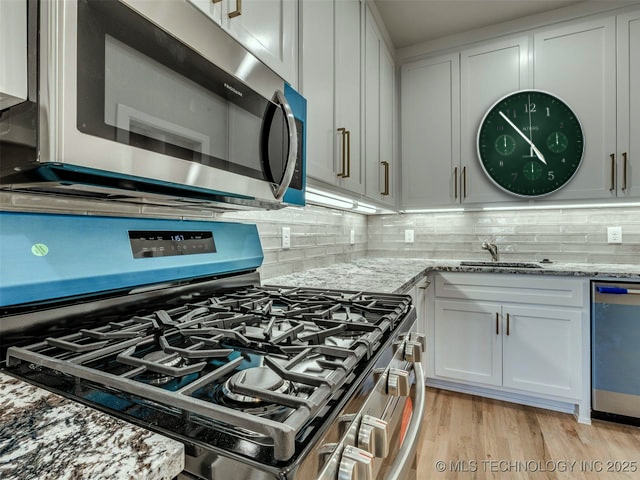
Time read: 4:53
